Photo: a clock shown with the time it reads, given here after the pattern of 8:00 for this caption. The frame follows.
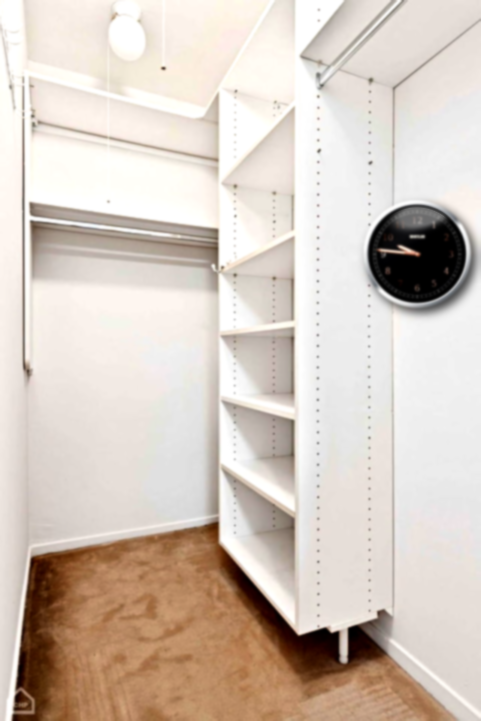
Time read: 9:46
